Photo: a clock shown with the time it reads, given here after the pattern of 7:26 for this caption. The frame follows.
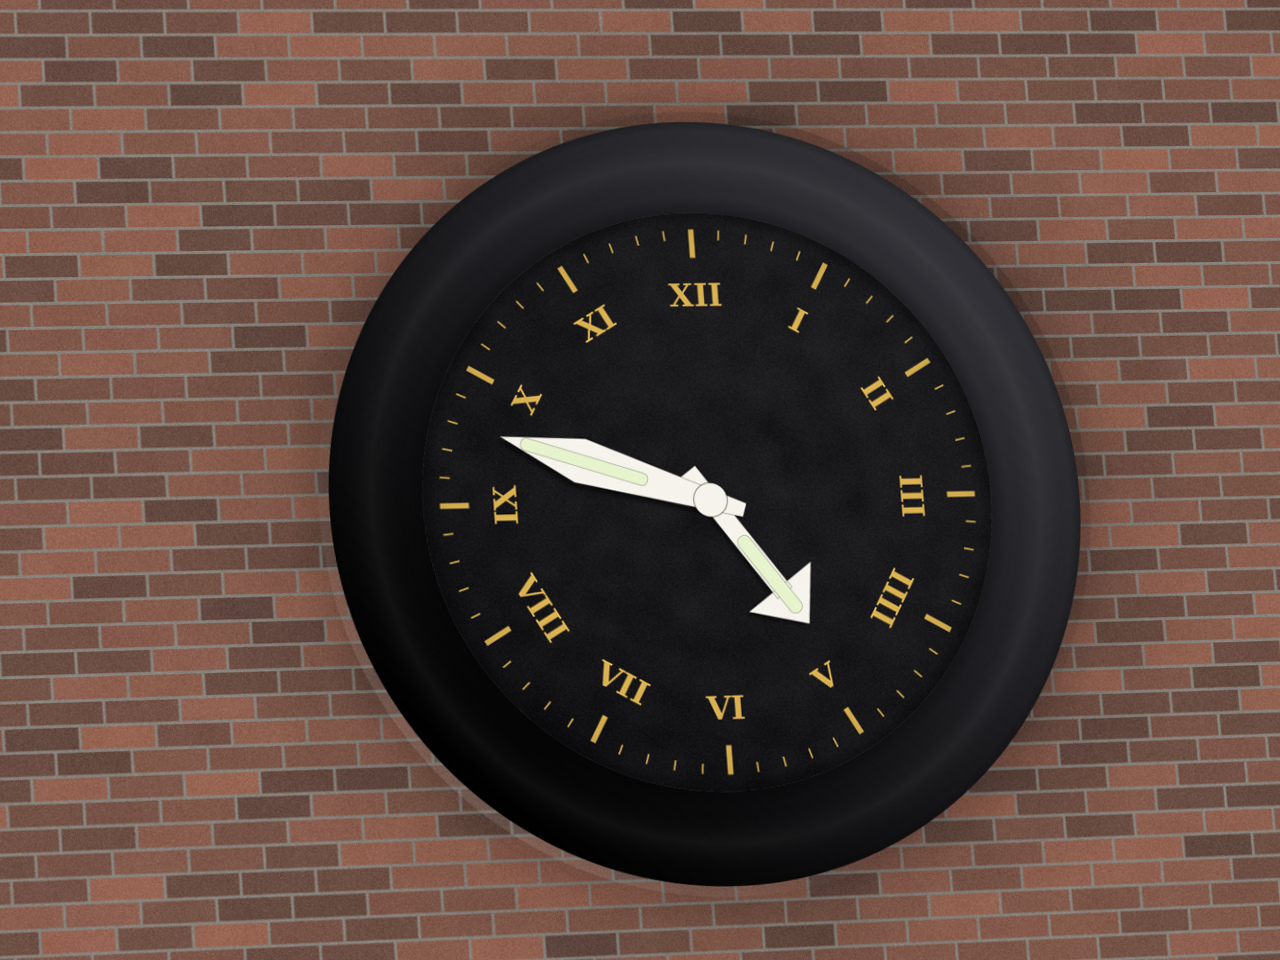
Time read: 4:48
